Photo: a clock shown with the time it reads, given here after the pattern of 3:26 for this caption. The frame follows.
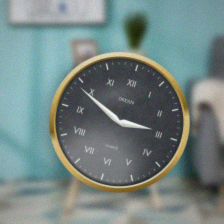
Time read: 2:49
